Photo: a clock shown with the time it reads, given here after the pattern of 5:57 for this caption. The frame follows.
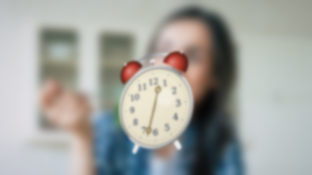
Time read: 12:33
